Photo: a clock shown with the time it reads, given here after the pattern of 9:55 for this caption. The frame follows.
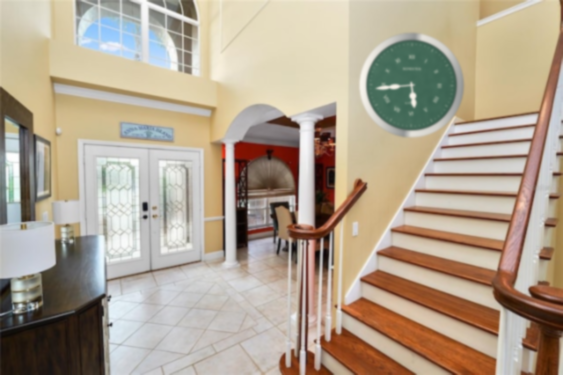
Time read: 5:44
